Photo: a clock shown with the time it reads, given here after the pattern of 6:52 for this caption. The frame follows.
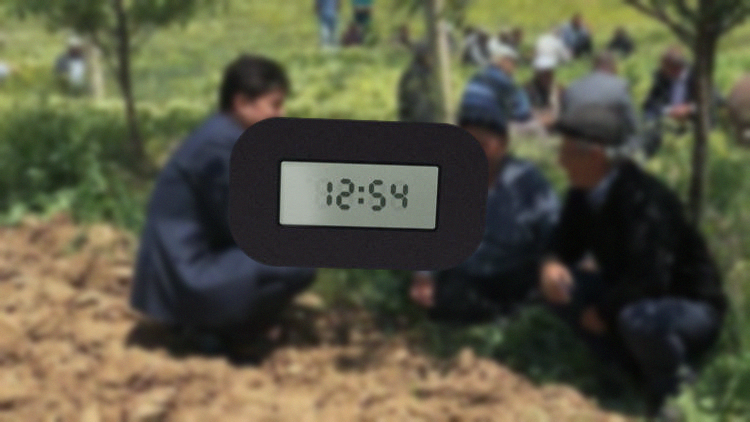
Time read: 12:54
